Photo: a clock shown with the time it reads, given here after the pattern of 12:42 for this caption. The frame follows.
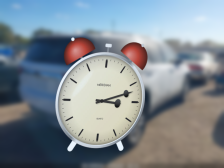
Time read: 3:12
